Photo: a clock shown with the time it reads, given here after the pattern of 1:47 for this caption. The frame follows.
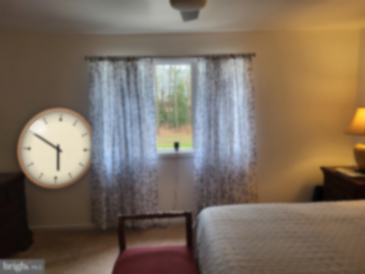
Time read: 5:50
